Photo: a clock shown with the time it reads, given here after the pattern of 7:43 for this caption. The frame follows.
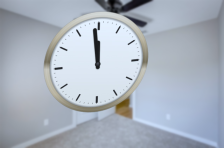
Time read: 11:59
